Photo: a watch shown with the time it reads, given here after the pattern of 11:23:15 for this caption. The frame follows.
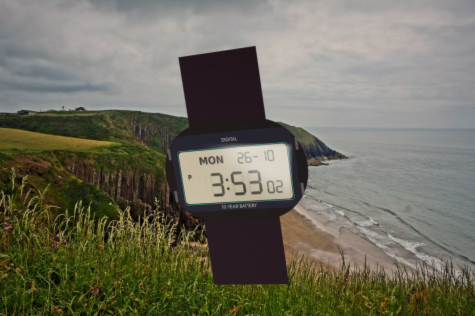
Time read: 3:53:02
